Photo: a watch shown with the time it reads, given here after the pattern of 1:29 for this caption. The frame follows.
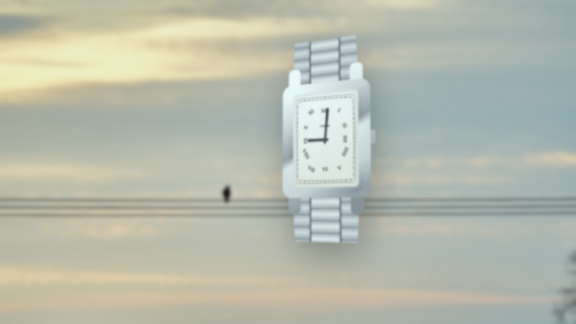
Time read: 9:01
